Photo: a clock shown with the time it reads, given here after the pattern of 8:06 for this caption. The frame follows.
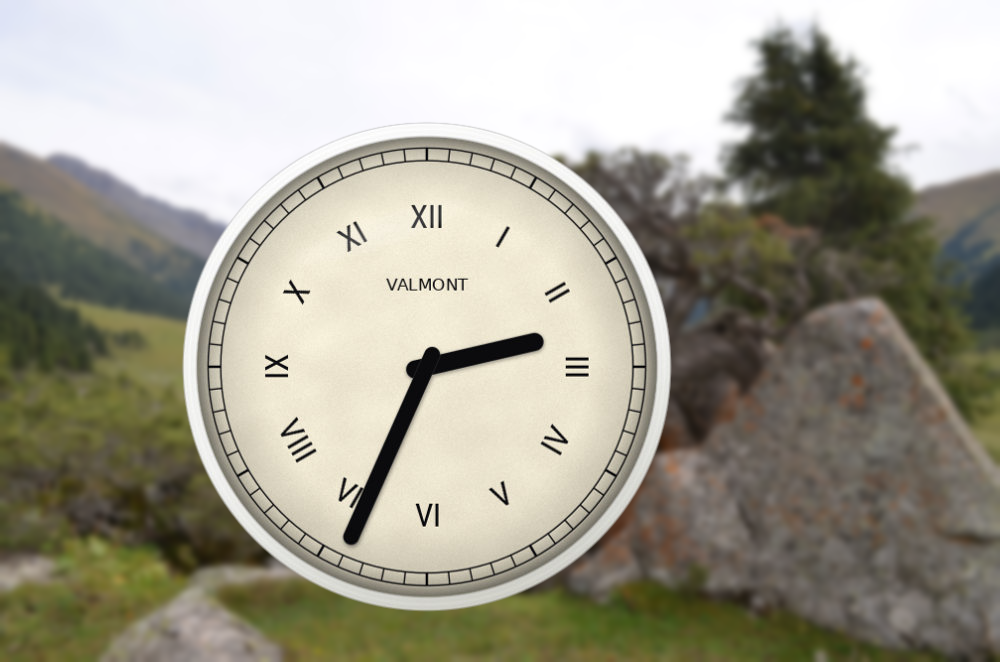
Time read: 2:34
